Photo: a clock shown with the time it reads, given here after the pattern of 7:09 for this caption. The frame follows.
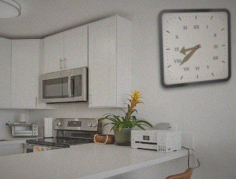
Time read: 8:38
